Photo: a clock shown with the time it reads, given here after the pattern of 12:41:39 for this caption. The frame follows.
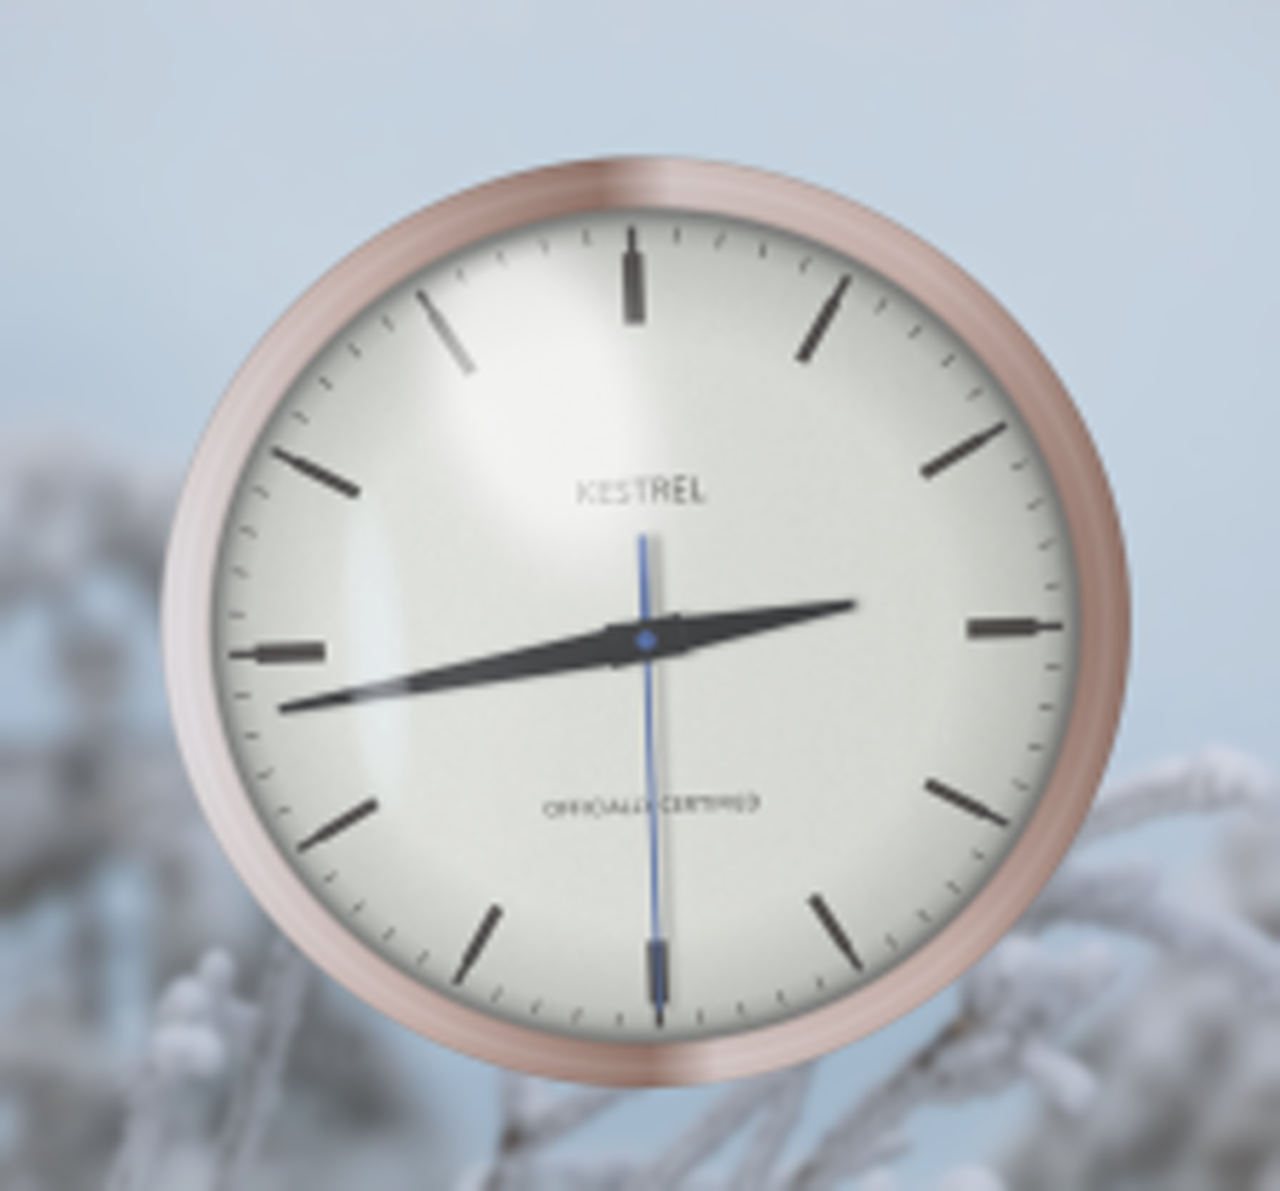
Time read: 2:43:30
